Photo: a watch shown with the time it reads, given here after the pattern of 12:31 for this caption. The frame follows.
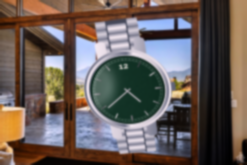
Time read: 4:39
